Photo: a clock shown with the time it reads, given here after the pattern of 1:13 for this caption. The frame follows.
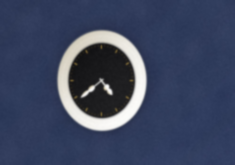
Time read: 4:39
